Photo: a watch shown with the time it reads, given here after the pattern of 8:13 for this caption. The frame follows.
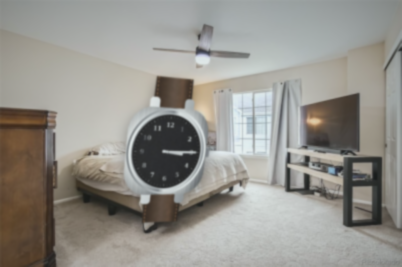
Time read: 3:15
